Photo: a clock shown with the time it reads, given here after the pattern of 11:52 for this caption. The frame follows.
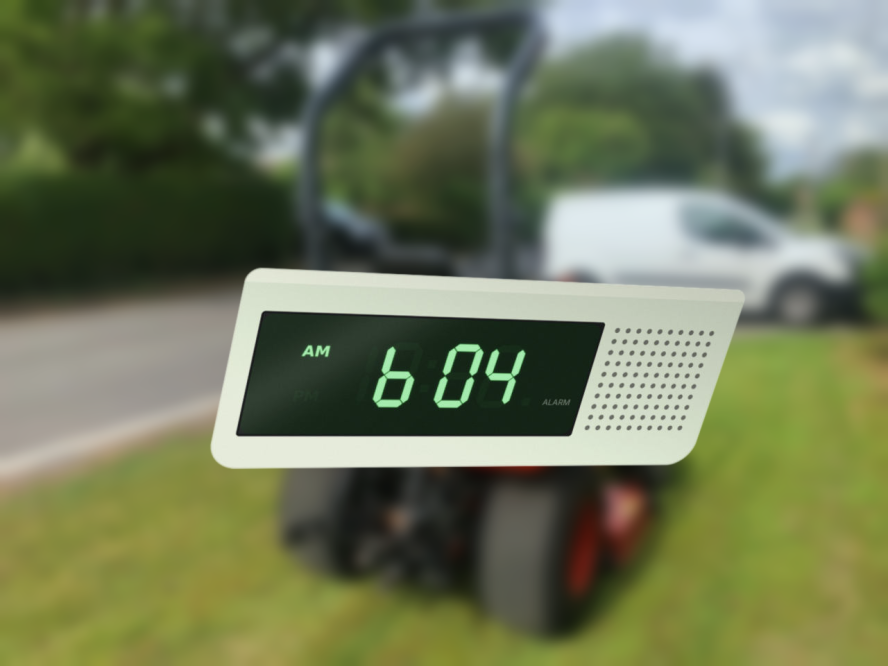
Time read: 6:04
